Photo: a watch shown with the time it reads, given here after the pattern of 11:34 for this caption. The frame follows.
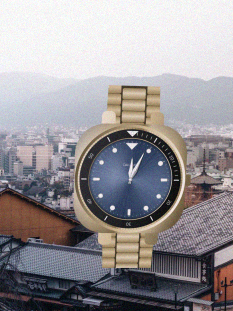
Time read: 12:04
